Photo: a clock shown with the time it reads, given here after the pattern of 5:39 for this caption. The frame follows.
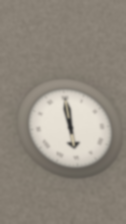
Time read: 6:00
